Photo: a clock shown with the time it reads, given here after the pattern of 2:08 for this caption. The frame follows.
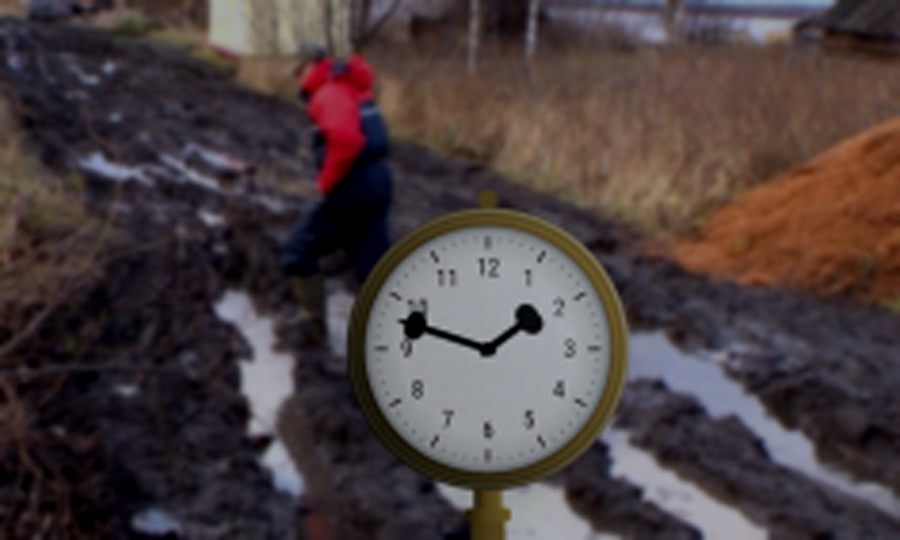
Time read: 1:48
